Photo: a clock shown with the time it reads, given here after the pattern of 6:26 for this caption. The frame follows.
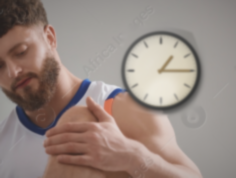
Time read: 1:15
